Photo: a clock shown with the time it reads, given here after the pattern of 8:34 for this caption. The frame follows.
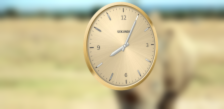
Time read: 8:05
